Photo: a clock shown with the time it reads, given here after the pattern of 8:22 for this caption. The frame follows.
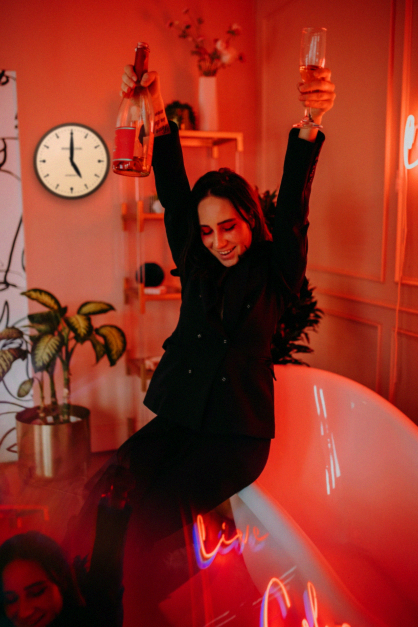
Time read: 5:00
